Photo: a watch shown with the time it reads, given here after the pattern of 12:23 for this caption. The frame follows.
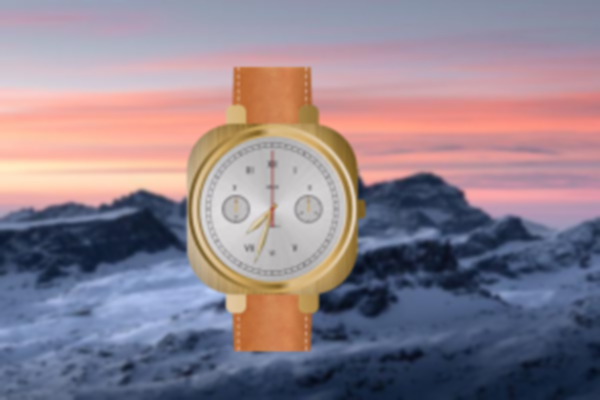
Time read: 7:33
